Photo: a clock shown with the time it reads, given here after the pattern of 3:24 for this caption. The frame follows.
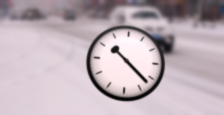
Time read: 10:22
